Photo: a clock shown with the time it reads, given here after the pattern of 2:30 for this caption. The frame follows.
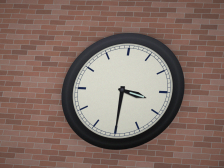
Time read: 3:30
